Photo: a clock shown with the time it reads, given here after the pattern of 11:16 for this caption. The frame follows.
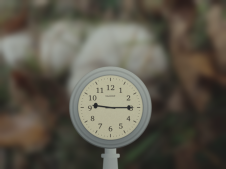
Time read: 9:15
